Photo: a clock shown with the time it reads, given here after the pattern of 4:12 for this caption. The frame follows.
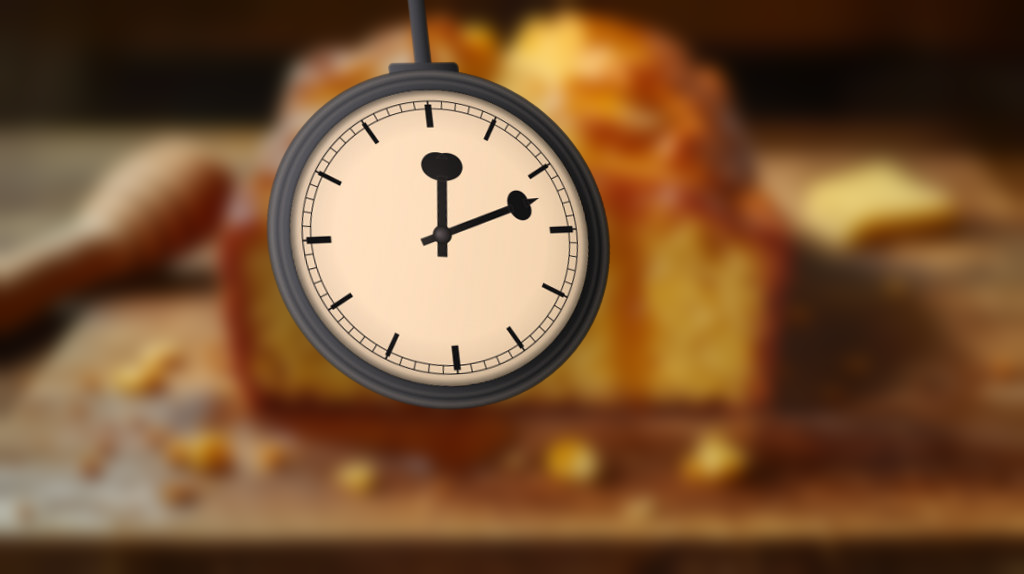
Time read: 12:12
